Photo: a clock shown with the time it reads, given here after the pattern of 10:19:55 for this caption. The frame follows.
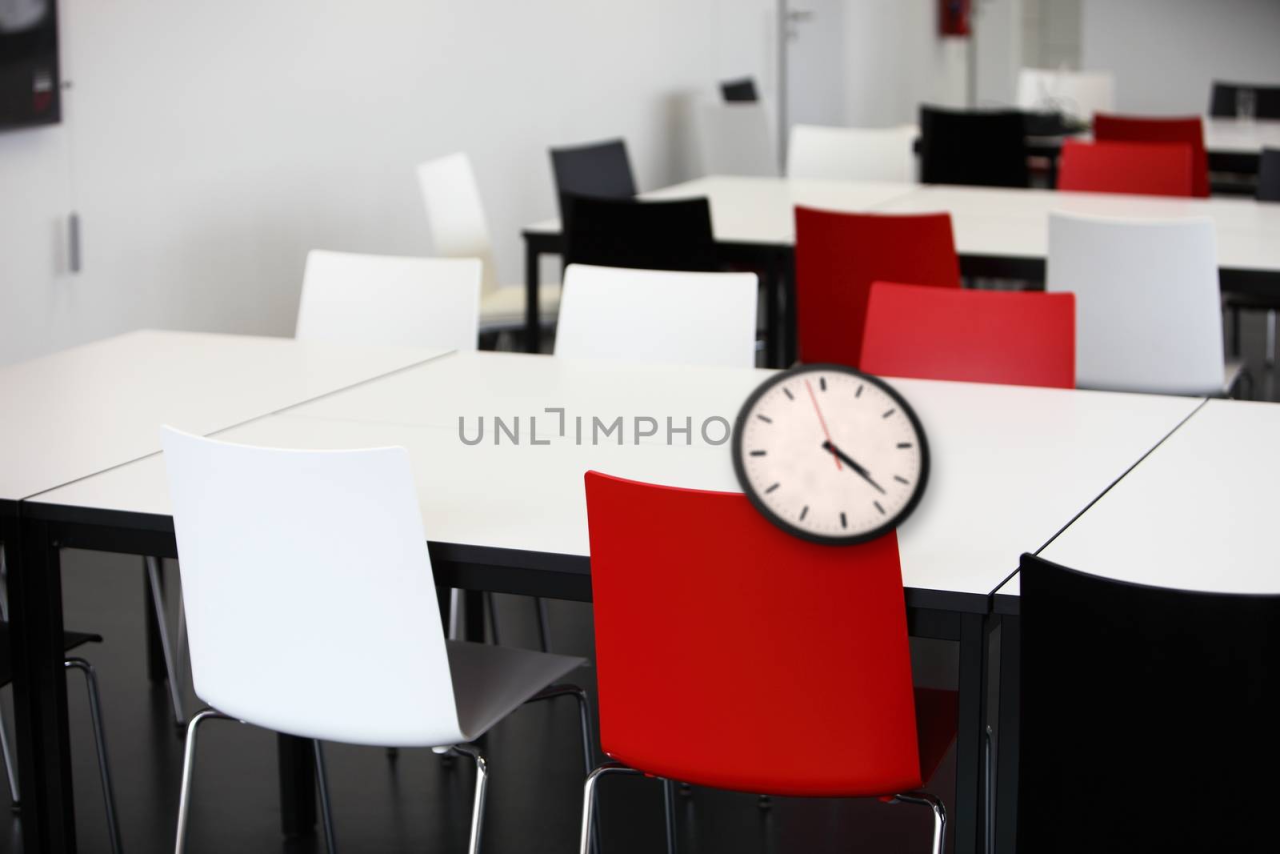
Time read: 4:22:58
